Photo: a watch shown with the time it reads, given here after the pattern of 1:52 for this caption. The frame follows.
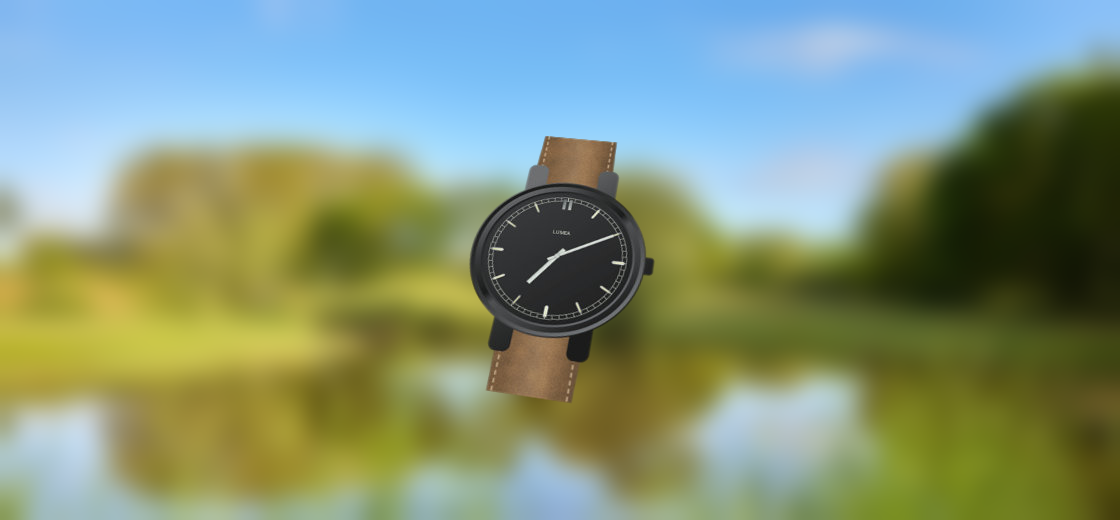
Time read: 7:10
